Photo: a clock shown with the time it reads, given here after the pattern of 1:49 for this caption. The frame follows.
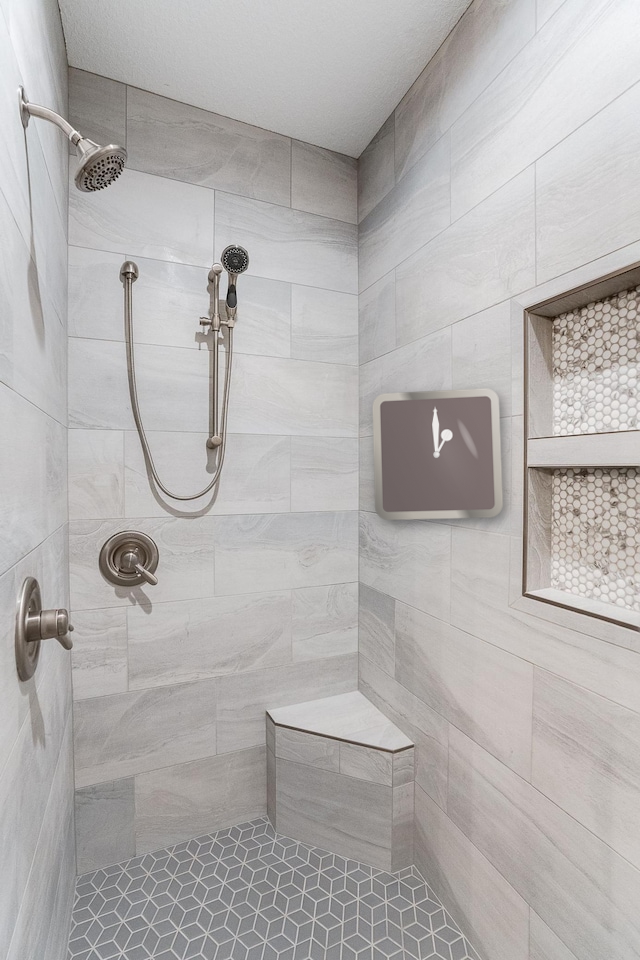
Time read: 1:00
